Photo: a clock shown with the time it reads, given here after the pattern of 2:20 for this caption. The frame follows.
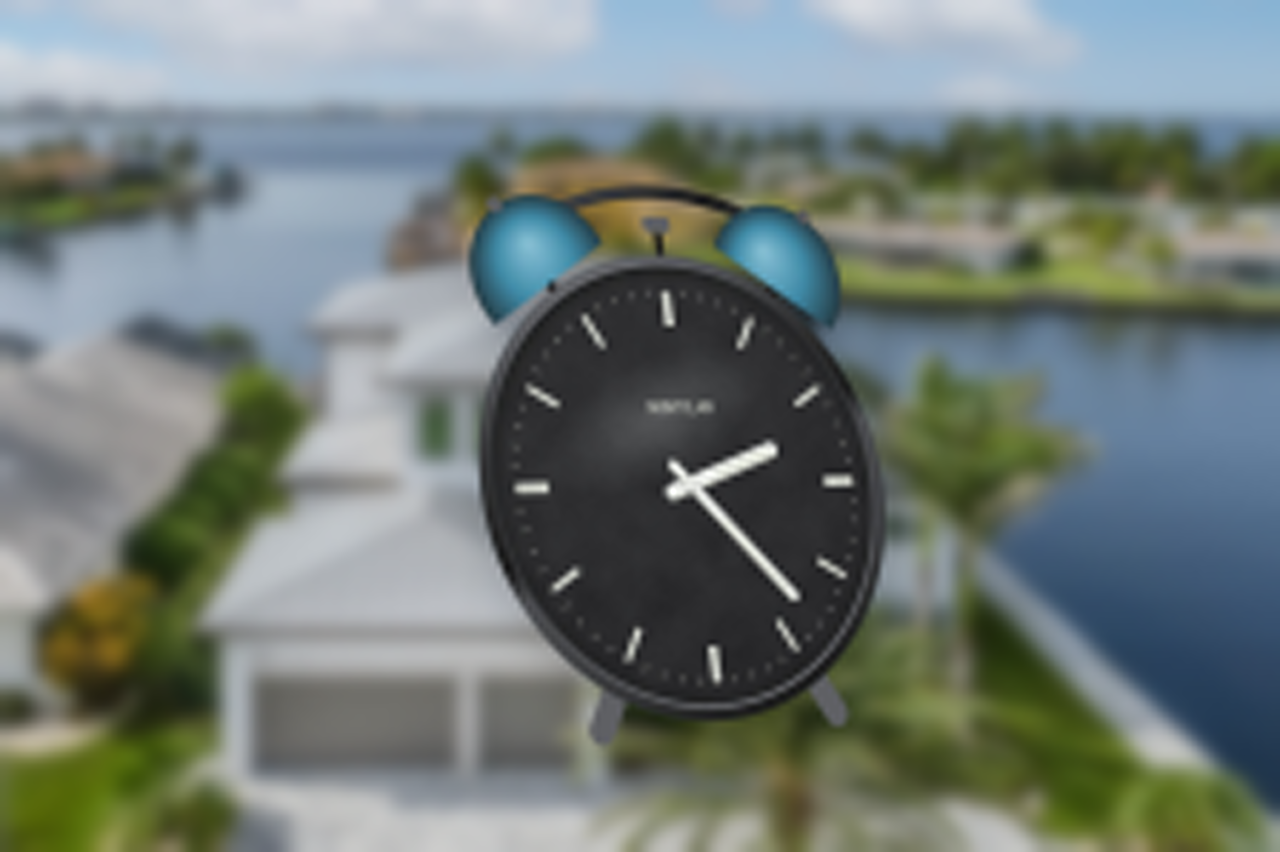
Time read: 2:23
